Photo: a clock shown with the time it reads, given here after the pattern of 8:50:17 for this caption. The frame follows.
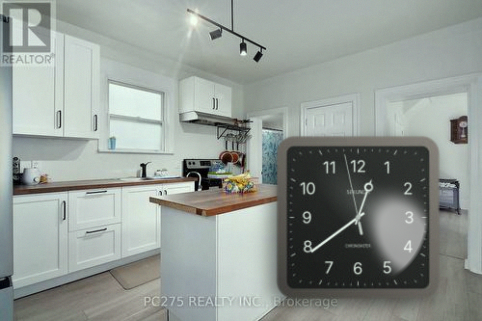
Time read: 12:38:58
